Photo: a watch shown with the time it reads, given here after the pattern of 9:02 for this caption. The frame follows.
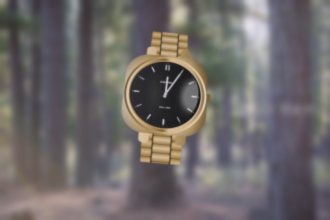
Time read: 12:05
